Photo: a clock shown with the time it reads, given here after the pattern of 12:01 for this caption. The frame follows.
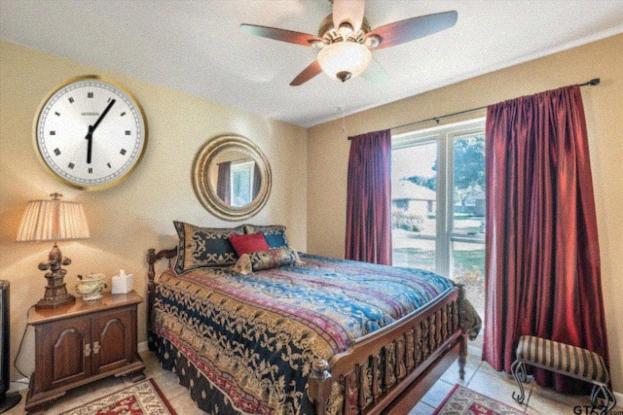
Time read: 6:06
